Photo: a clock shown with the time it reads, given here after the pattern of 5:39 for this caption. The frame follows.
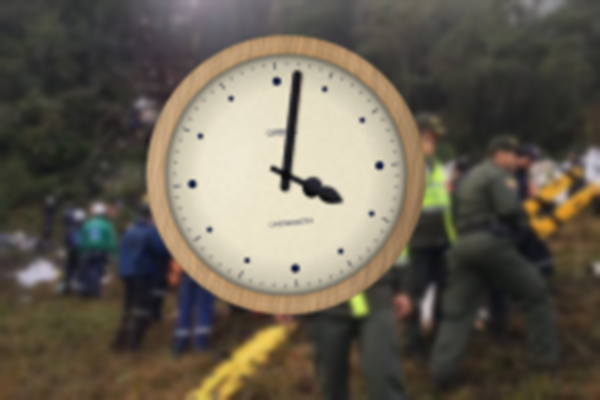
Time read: 4:02
